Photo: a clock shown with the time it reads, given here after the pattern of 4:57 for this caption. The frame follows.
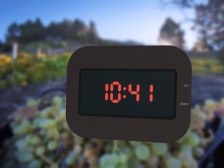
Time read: 10:41
